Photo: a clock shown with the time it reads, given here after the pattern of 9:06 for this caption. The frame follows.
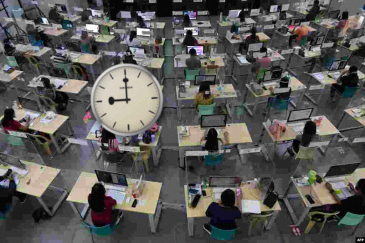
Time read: 9:00
